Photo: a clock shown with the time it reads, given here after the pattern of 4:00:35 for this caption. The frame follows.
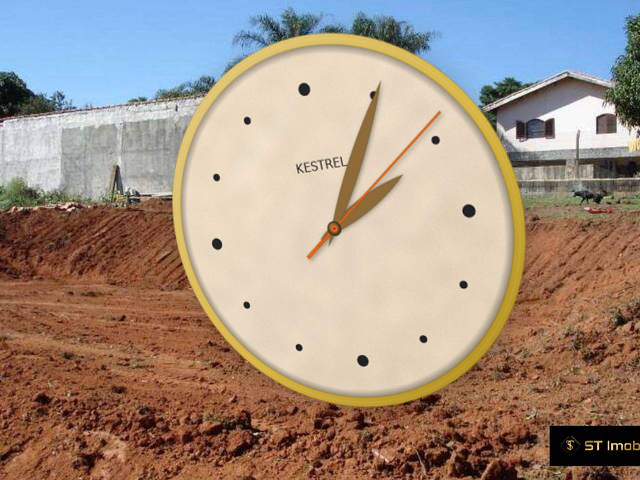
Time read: 2:05:09
